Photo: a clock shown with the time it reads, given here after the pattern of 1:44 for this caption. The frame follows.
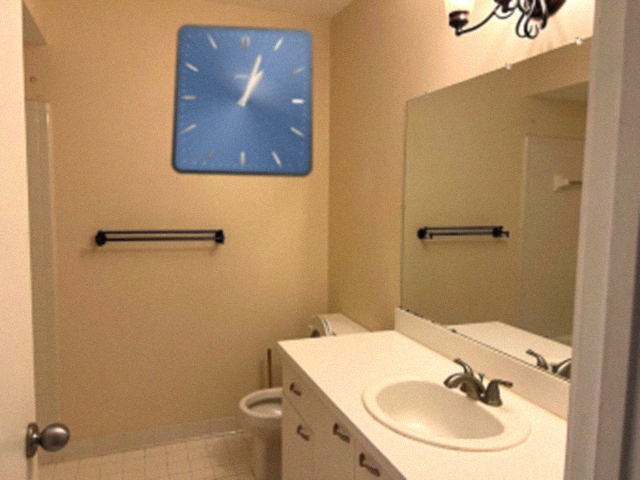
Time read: 1:03
